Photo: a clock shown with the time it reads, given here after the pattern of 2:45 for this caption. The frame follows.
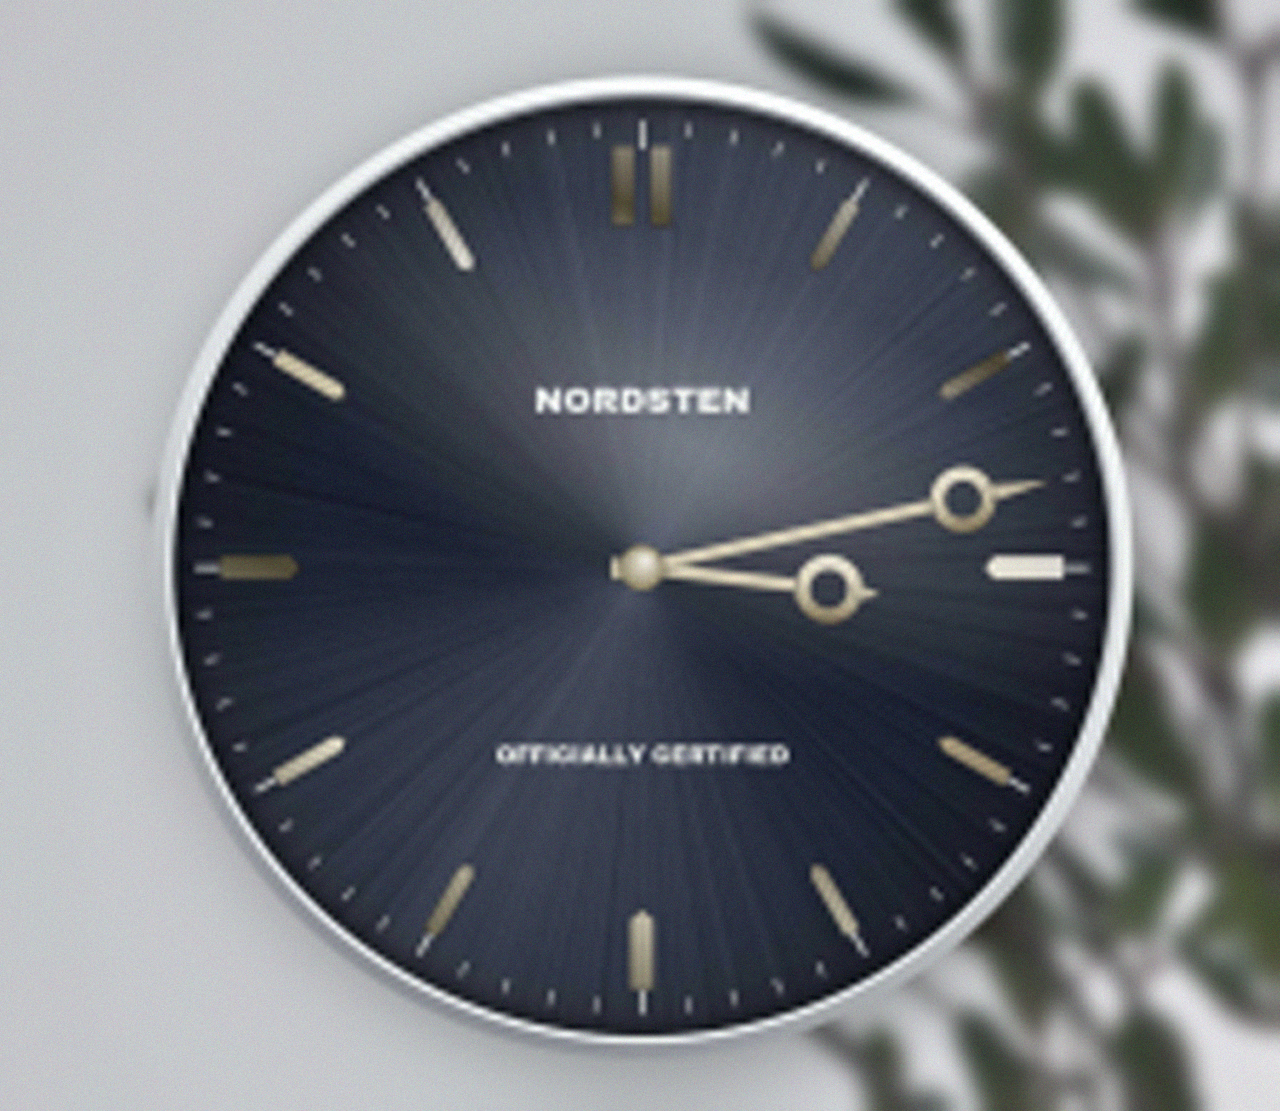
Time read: 3:13
